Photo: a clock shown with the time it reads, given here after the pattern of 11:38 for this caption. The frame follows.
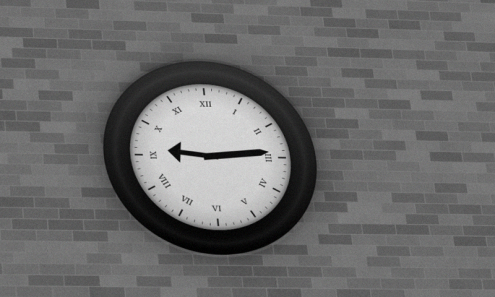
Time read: 9:14
